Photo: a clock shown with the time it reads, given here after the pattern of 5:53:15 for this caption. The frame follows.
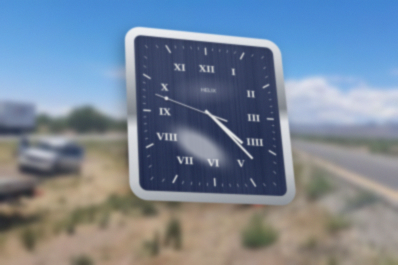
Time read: 4:22:48
